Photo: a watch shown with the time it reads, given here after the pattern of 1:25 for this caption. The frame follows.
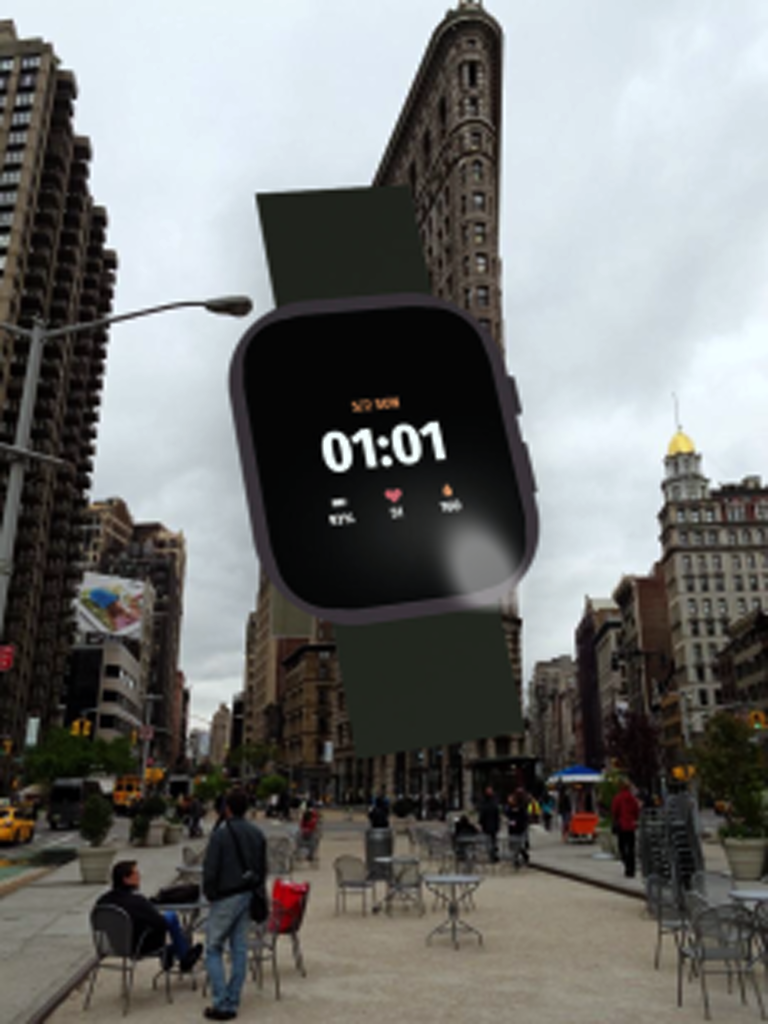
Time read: 1:01
